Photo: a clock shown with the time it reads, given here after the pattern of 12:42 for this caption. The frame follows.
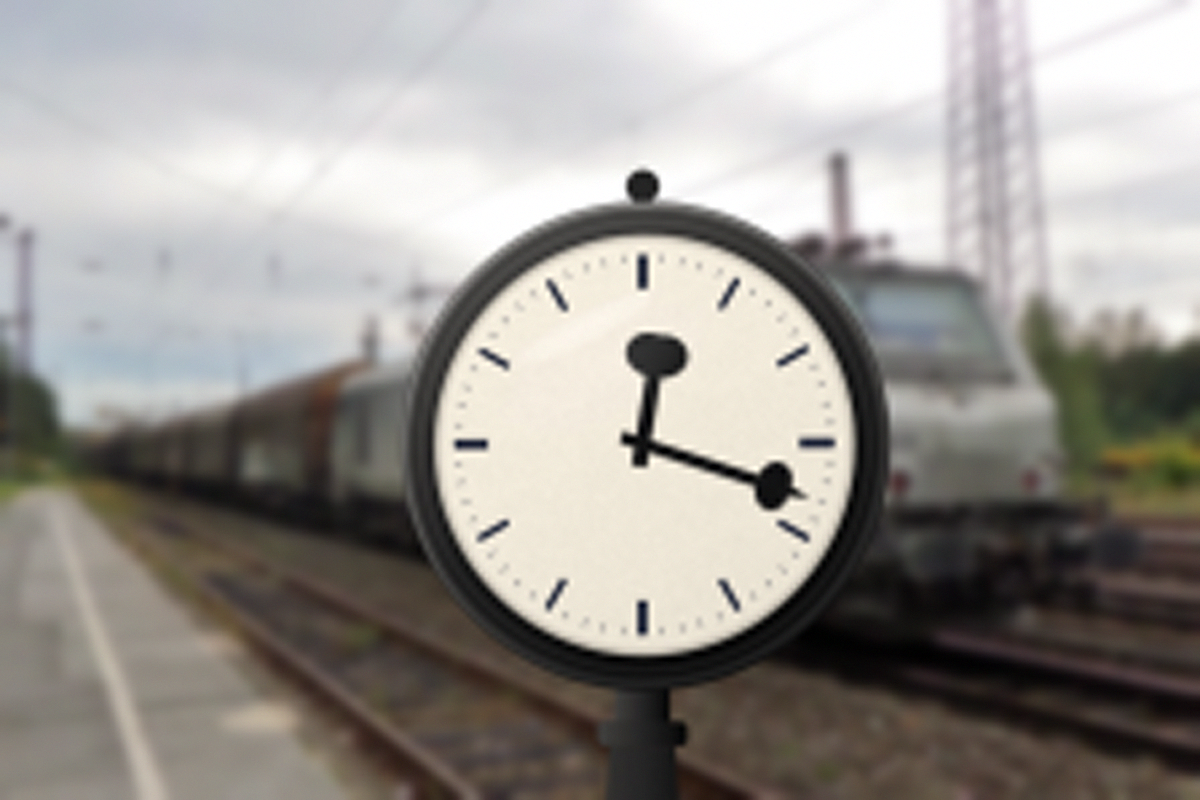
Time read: 12:18
